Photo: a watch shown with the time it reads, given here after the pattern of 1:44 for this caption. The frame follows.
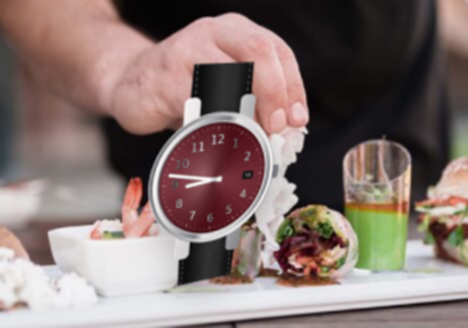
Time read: 8:47
